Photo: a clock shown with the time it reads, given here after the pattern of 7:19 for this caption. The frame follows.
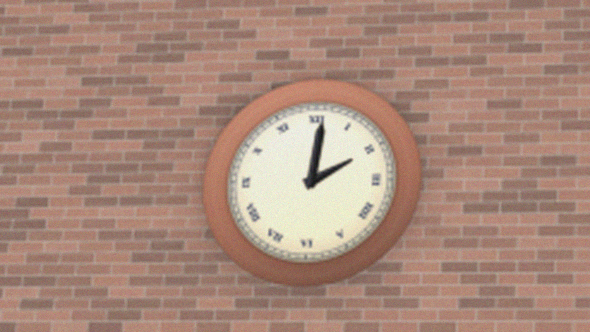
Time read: 2:01
